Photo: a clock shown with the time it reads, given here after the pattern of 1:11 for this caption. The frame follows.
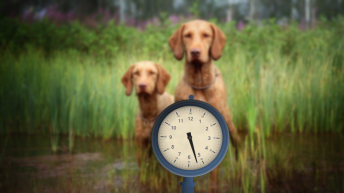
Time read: 5:27
